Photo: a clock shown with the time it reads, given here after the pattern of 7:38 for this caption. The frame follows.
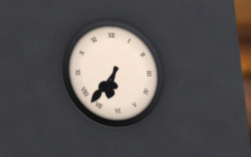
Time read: 6:37
